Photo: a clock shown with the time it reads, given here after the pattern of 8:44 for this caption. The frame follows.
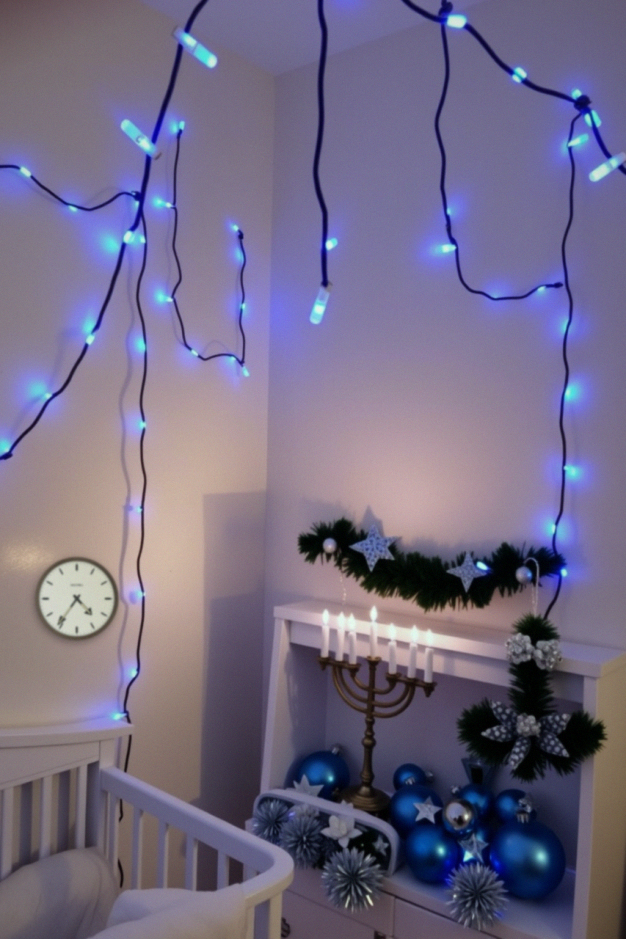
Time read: 4:36
